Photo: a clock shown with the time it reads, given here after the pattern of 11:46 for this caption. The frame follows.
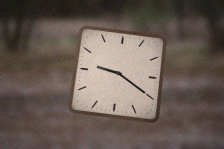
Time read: 9:20
